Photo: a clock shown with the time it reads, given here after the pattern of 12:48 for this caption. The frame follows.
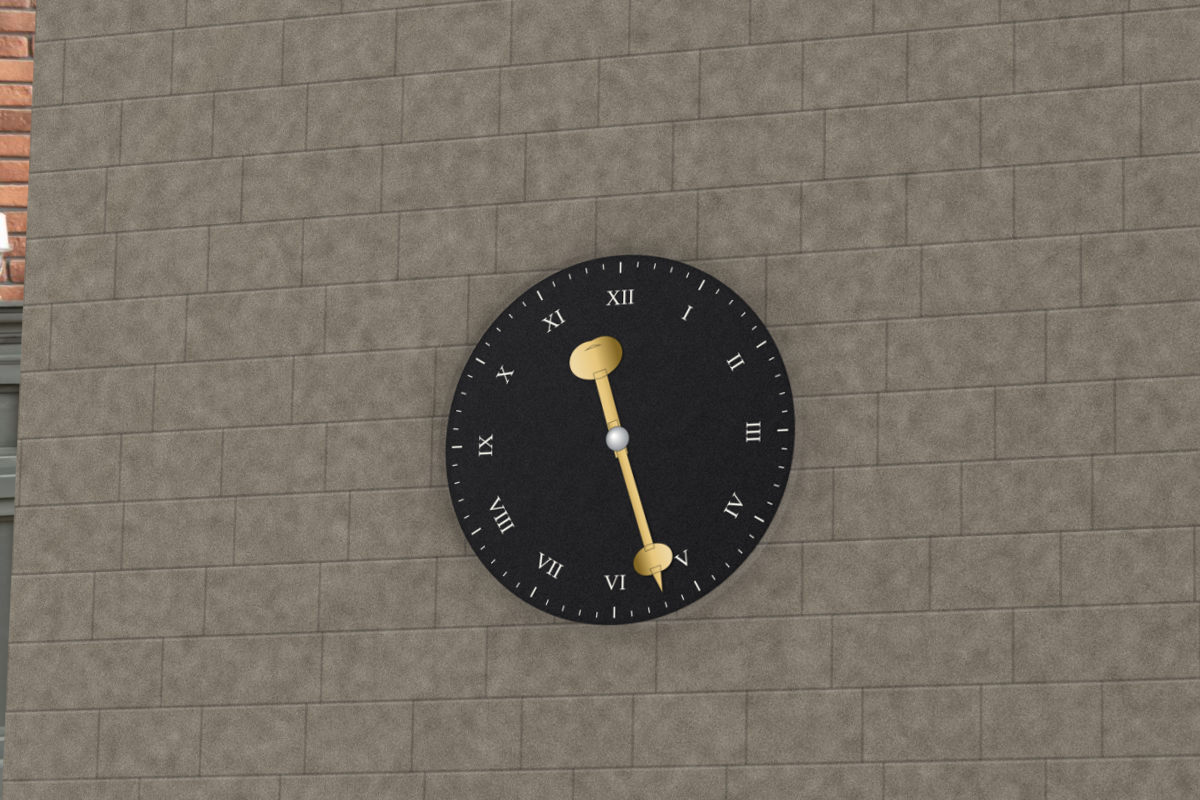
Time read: 11:27
